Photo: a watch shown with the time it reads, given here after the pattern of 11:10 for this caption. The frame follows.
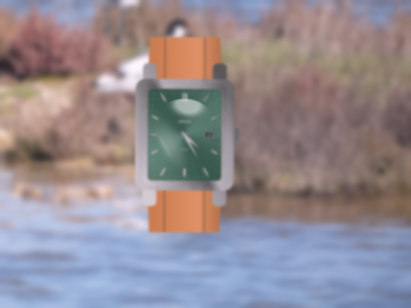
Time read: 4:25
